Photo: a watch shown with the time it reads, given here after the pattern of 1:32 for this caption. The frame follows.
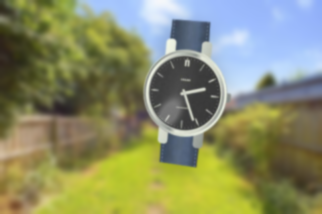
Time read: 2:26
